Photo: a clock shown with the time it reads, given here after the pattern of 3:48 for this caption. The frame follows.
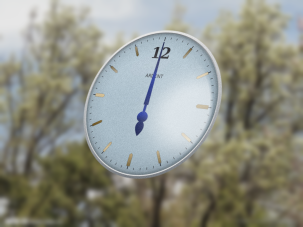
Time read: 6:00
